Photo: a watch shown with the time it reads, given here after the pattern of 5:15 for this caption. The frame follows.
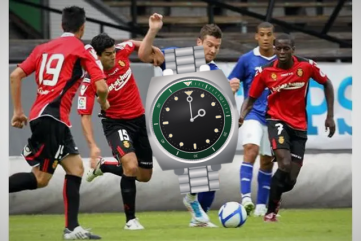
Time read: 2:00
